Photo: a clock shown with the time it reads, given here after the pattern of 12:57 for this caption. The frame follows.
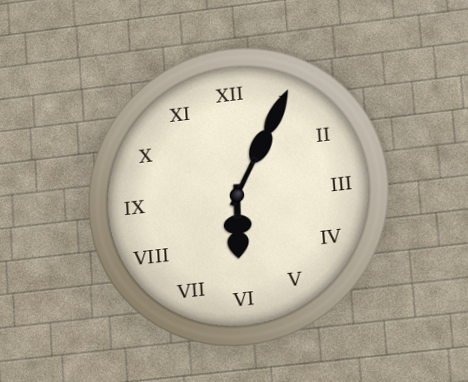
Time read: 6:05
